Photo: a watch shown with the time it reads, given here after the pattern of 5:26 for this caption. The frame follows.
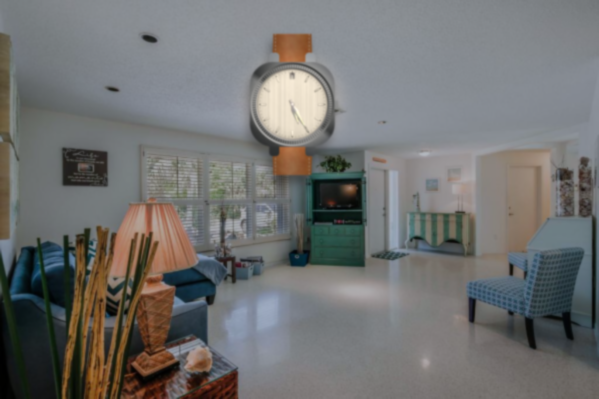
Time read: 5:25
